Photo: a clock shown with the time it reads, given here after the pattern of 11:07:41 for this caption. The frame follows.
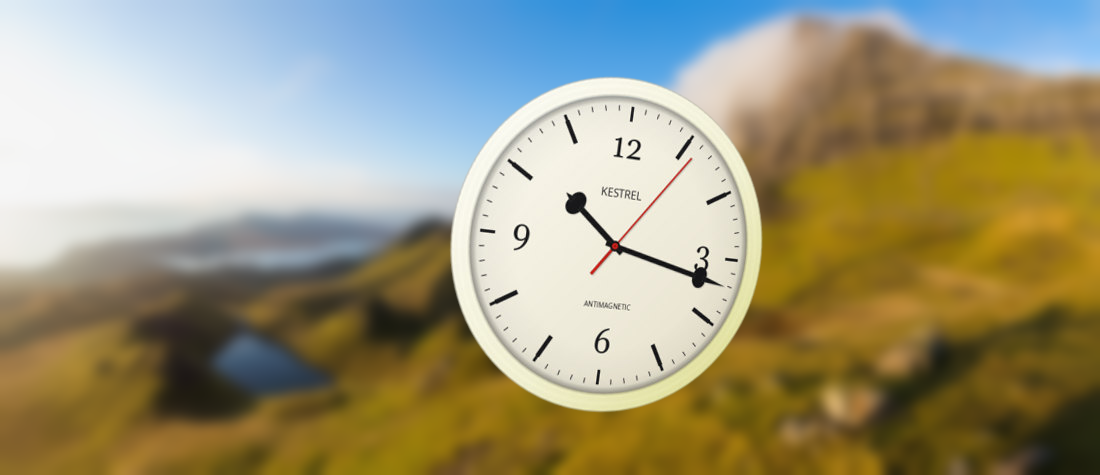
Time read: 10:17:06
